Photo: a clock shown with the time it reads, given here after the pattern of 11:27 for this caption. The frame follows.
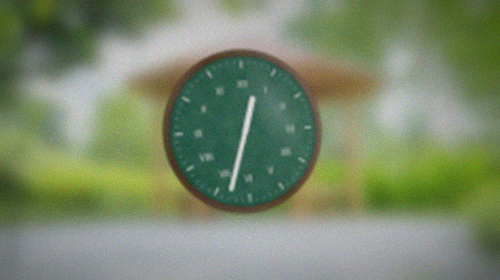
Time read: 12:33
